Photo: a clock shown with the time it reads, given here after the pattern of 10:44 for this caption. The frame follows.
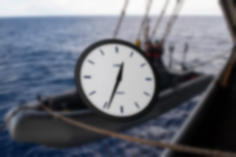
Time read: 12:34
